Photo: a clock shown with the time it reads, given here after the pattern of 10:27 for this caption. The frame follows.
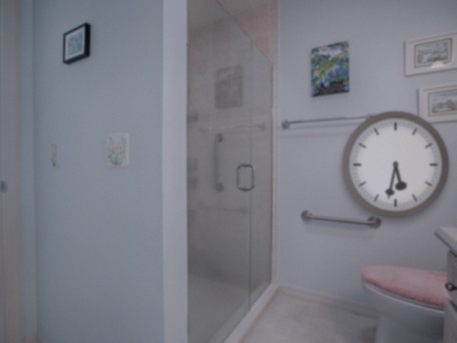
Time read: 5:32
